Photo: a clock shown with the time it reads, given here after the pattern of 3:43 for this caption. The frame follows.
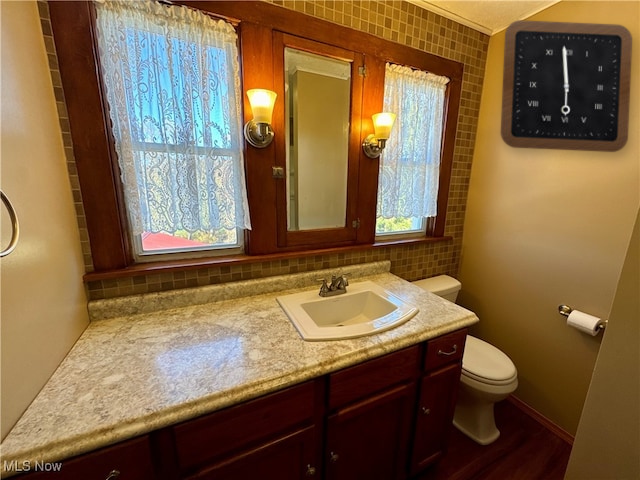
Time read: 5:59
